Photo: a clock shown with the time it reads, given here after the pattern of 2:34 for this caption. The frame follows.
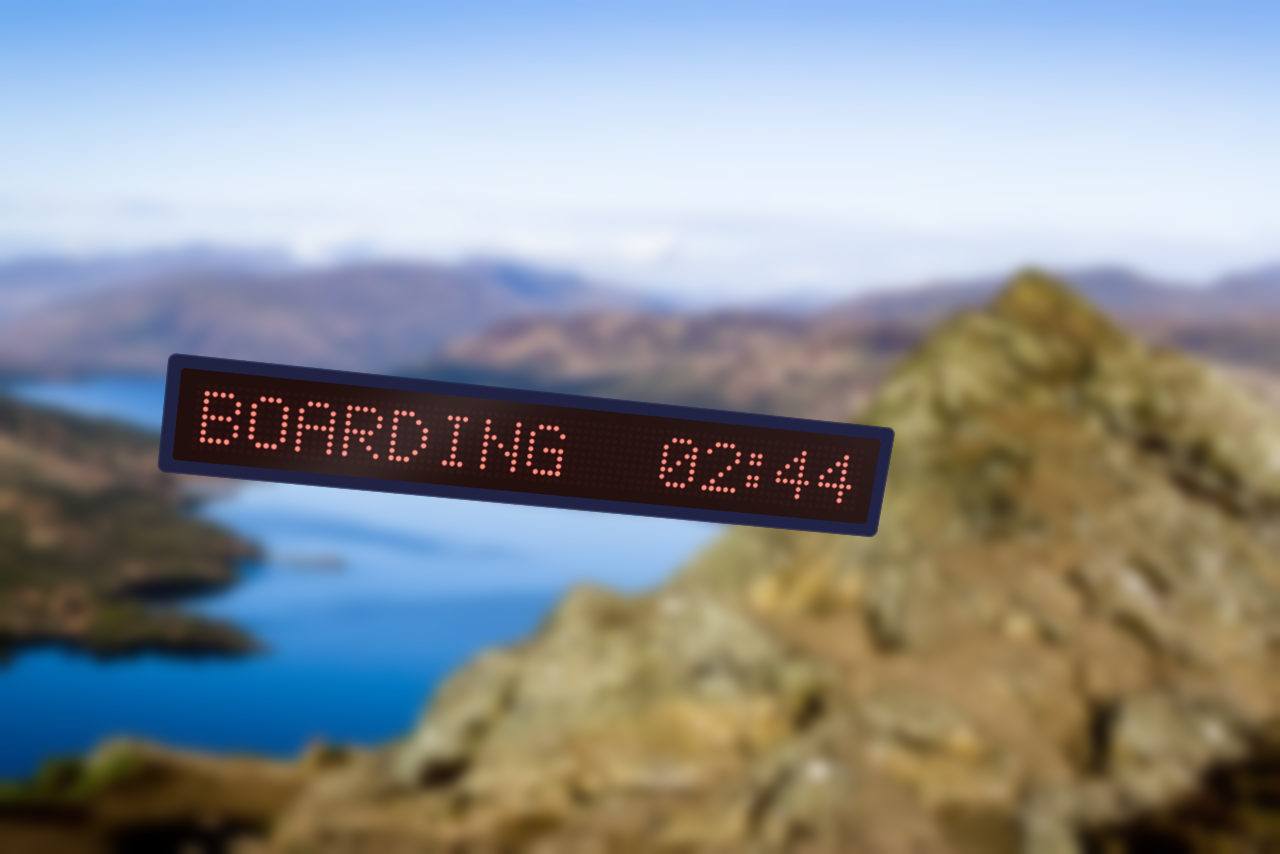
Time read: 2:44
